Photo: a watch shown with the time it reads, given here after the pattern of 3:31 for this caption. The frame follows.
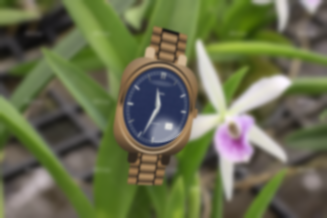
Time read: 11:34
